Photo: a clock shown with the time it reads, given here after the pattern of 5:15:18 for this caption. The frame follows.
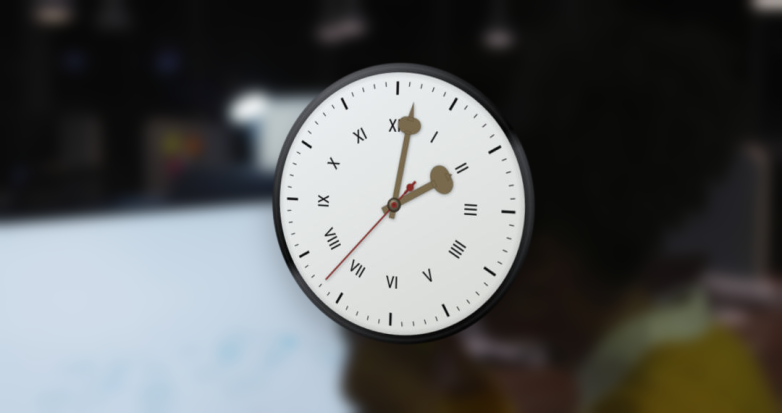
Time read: 2:01:37
